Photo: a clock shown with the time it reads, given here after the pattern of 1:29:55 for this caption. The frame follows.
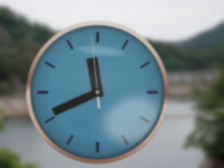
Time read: 11:40:59
